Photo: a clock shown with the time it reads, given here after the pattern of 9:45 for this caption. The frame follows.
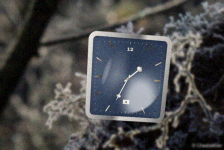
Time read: 1:34
